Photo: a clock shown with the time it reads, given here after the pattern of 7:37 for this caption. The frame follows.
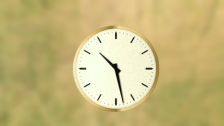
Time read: 10:28
